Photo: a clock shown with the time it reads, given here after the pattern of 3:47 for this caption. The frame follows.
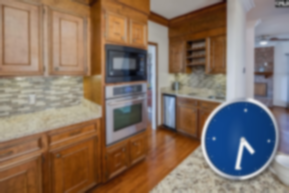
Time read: 4:31
